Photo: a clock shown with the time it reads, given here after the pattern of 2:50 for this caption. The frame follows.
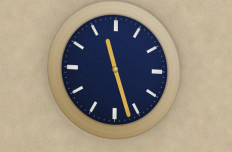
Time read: 11:27
